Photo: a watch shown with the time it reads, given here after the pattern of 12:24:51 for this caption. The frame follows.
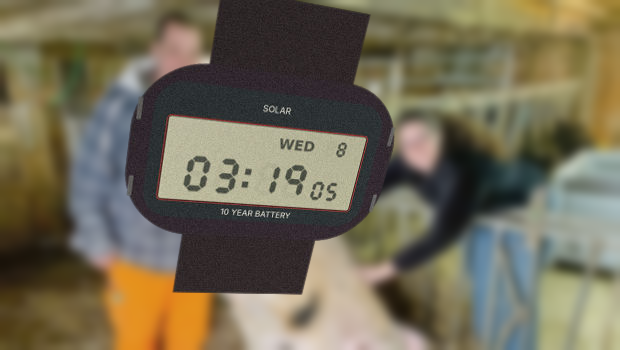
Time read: 3:19:05
